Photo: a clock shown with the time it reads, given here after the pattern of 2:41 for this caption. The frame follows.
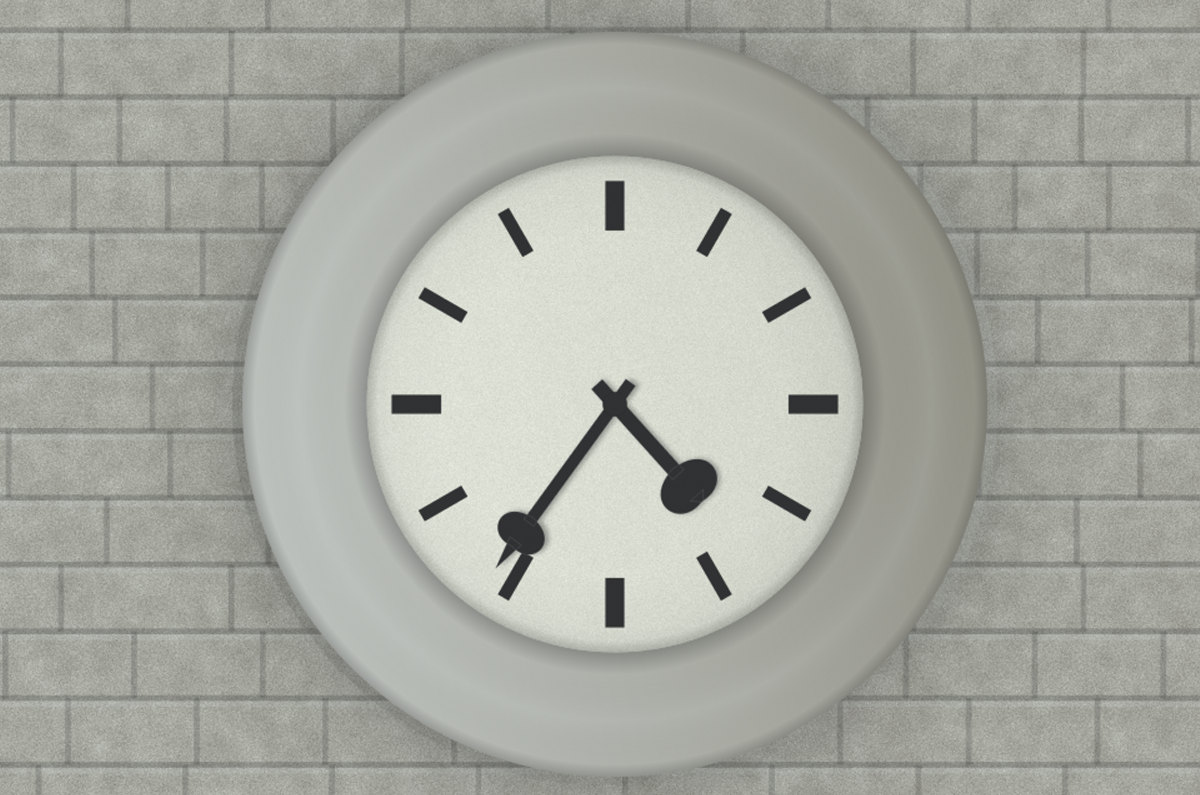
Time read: 4:36
